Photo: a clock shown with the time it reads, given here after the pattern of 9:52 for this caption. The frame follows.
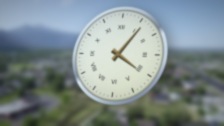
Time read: 4:06
